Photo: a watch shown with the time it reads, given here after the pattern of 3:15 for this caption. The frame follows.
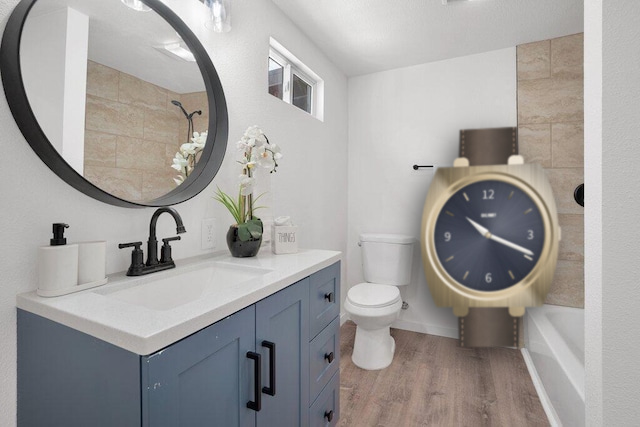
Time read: 10:19
